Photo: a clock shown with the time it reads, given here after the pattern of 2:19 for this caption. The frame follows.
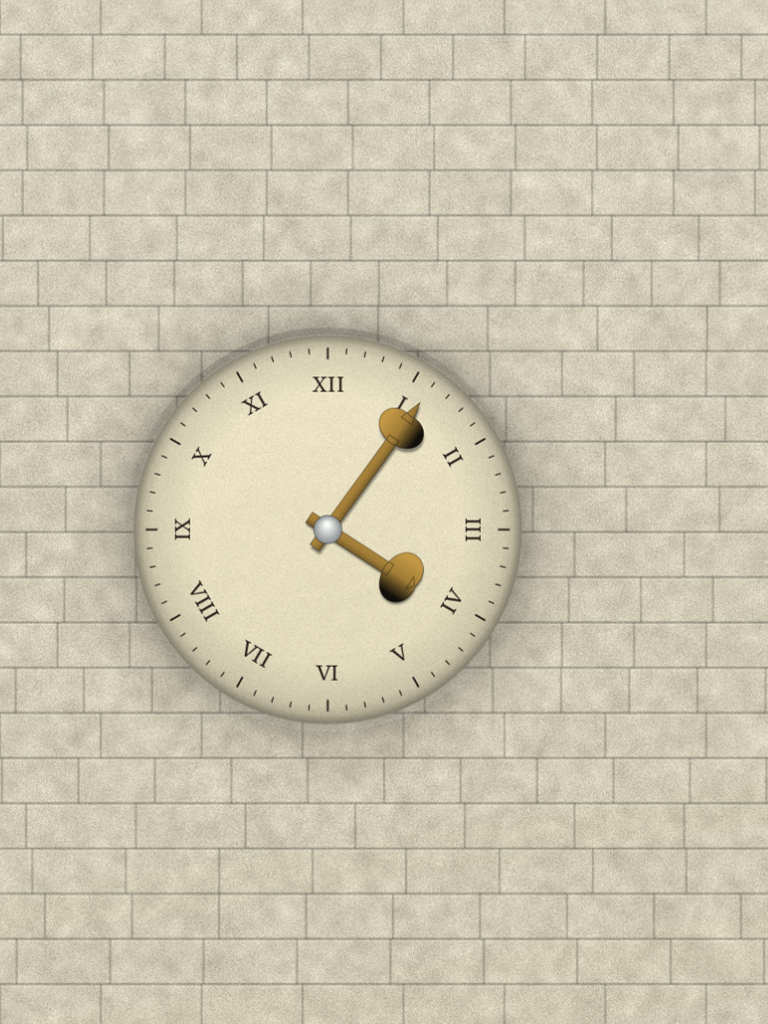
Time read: 4:06
